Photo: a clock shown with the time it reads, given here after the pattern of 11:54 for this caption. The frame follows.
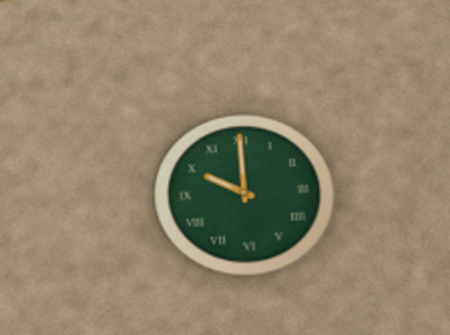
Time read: 10:00
